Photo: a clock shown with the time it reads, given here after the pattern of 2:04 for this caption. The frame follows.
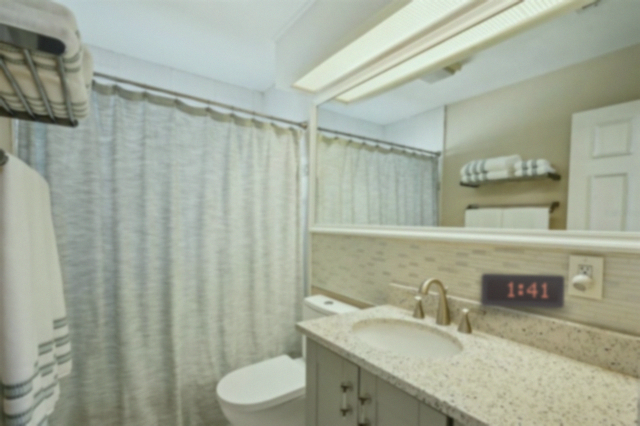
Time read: 1:41
